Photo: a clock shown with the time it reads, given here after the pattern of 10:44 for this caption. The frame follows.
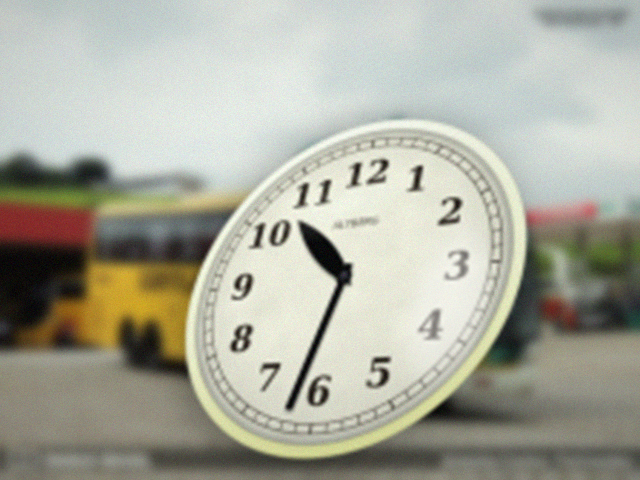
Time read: 10:32
